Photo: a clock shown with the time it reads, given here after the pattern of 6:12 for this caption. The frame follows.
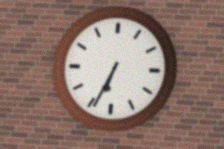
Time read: 6:34
